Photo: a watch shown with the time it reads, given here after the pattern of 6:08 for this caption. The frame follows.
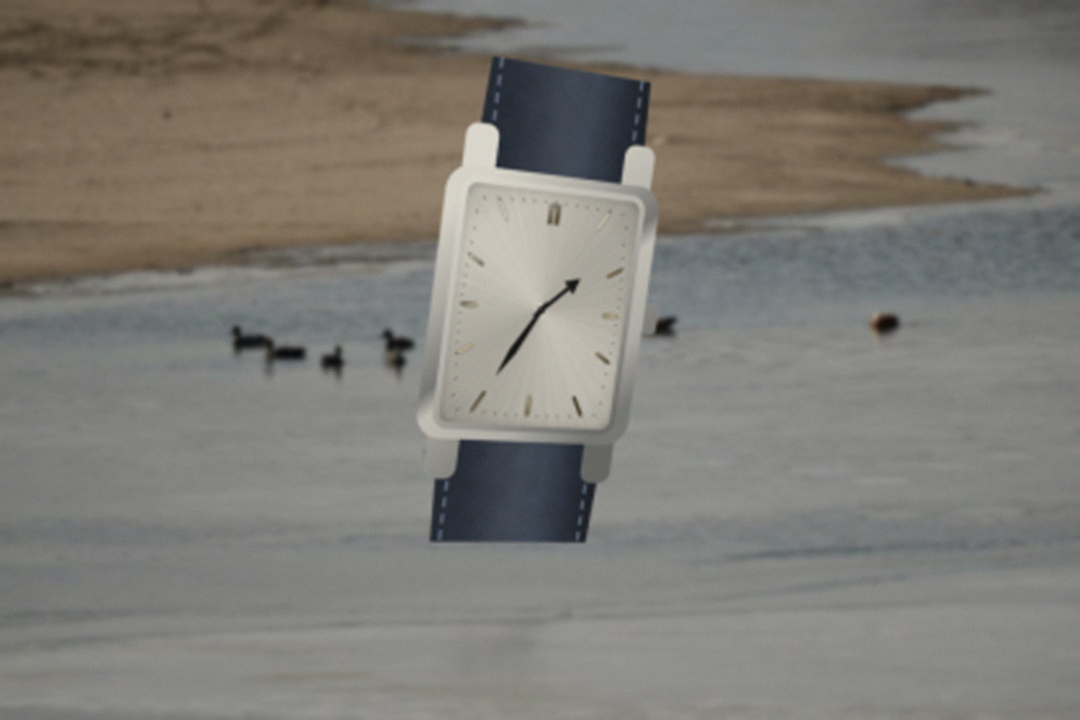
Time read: 1:35
